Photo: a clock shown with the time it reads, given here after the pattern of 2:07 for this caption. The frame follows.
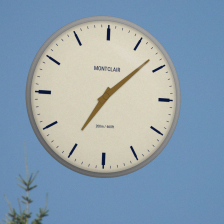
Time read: 7:08
